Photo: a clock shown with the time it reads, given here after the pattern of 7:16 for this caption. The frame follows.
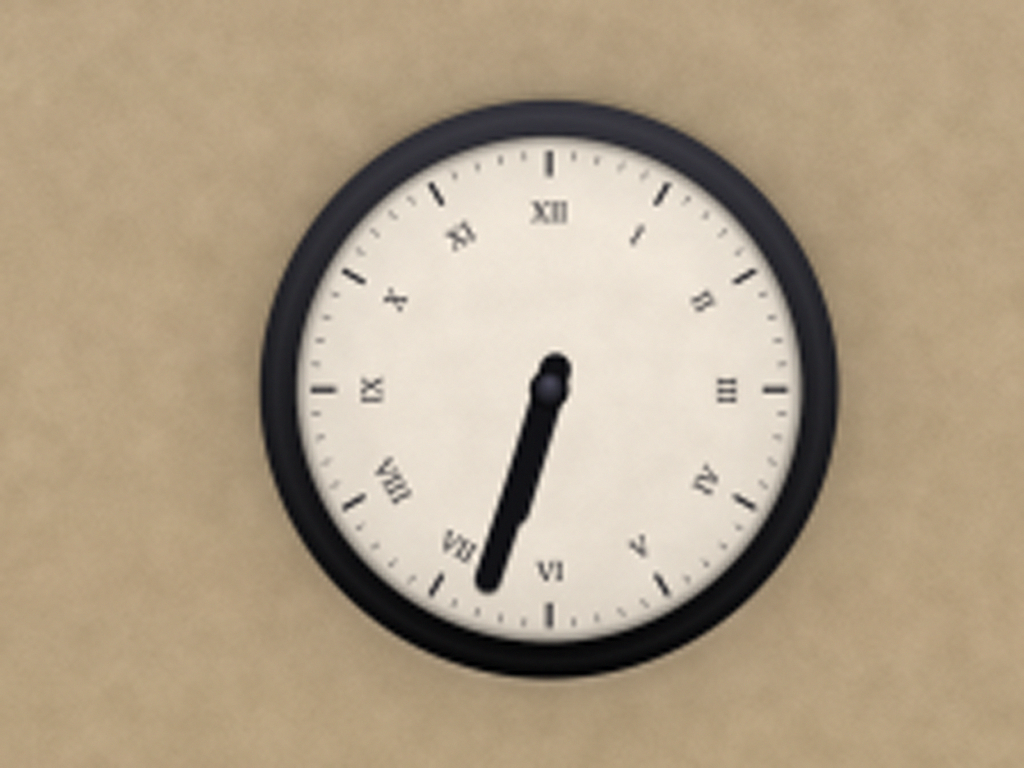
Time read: 6:33
